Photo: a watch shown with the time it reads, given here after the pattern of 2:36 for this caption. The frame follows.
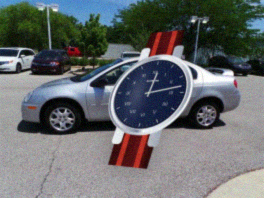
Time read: 12:13
